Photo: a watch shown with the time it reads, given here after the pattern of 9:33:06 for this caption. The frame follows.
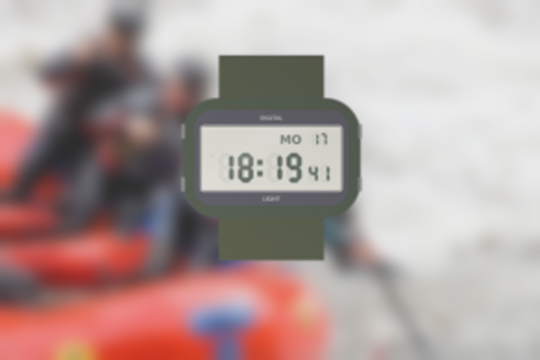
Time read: 18:19:41
